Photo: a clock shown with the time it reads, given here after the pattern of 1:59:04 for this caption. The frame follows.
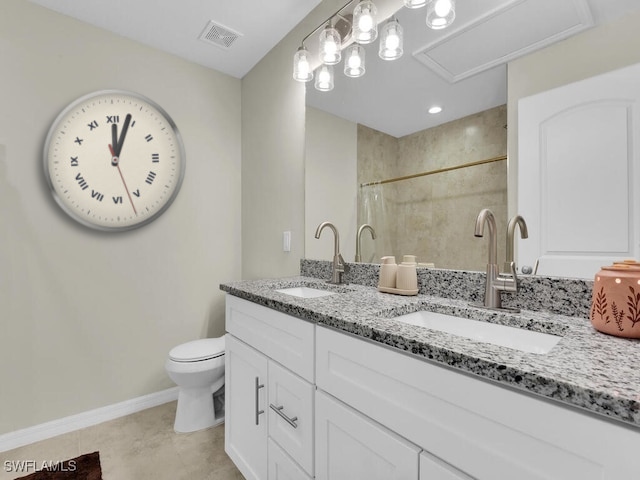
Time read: 12:03:27
